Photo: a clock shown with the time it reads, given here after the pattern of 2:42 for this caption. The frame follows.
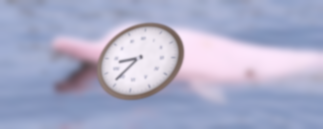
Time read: 8:36
